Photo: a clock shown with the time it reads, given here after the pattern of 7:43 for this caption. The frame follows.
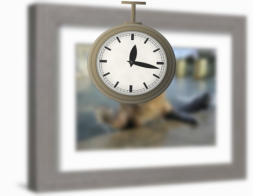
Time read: 12:17
